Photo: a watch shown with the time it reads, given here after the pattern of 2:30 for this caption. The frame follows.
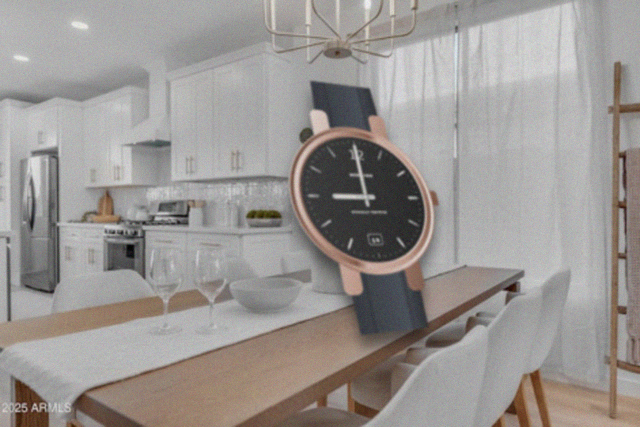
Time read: 9:00
